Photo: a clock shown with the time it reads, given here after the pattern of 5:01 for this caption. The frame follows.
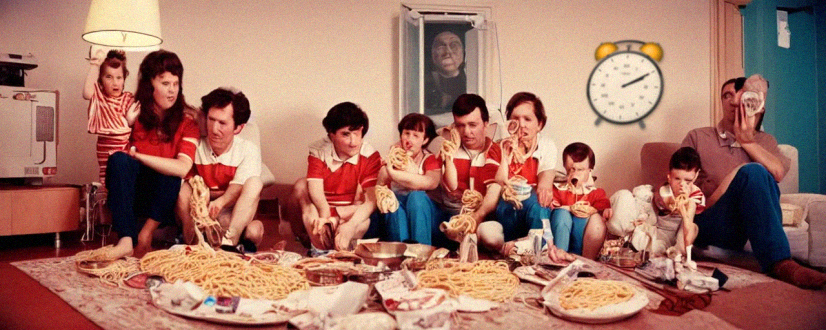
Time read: 2:10
